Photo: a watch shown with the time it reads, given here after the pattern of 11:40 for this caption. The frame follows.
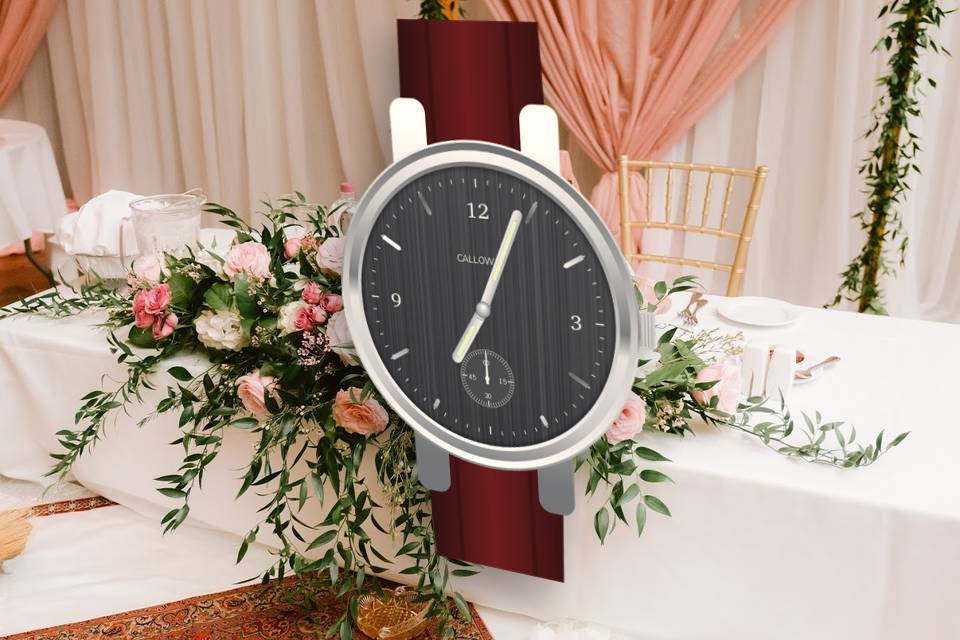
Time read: 7:04
